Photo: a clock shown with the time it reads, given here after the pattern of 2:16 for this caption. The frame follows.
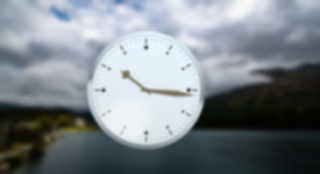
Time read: 10:16
